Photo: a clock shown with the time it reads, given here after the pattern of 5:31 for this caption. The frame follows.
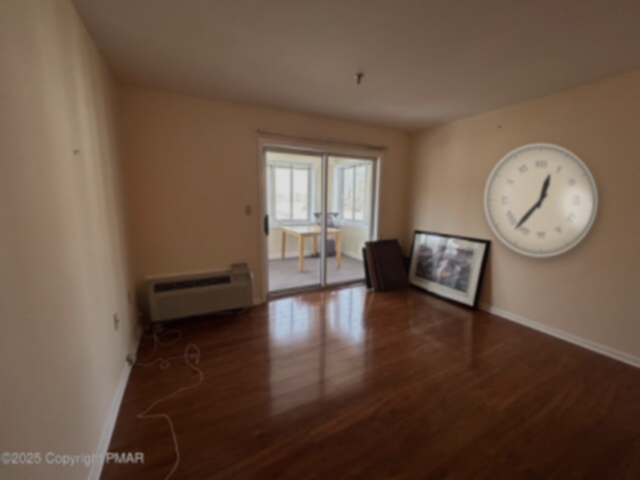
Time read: 12:37
